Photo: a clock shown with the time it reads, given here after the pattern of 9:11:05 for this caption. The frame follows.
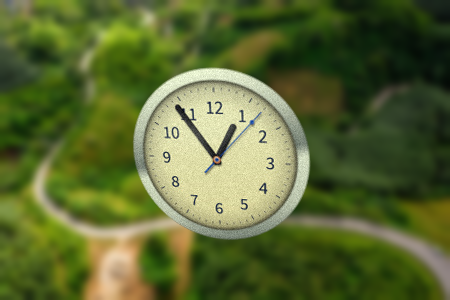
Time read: 12:54:07
